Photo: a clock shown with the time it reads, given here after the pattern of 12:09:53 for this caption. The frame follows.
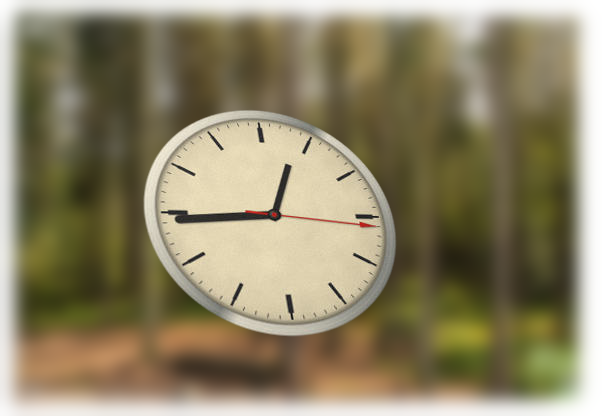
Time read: 12:44:16
